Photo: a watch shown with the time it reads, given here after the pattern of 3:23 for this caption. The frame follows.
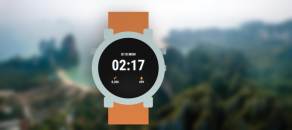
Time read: 2:17
